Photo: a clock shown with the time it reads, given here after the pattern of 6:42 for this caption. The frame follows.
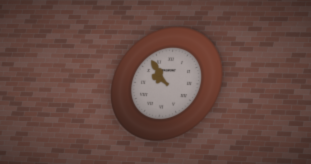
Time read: 9:53
